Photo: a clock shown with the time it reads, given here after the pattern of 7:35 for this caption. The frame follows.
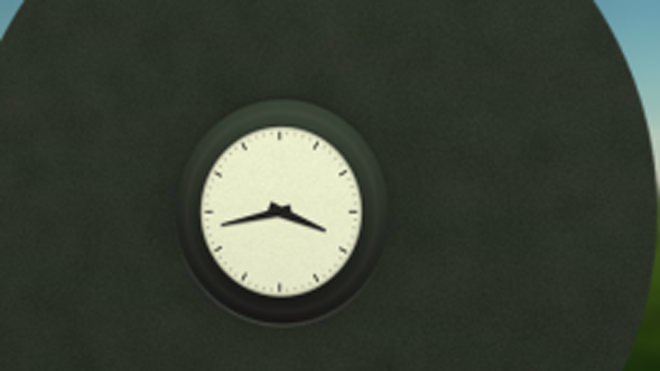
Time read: 3:43
